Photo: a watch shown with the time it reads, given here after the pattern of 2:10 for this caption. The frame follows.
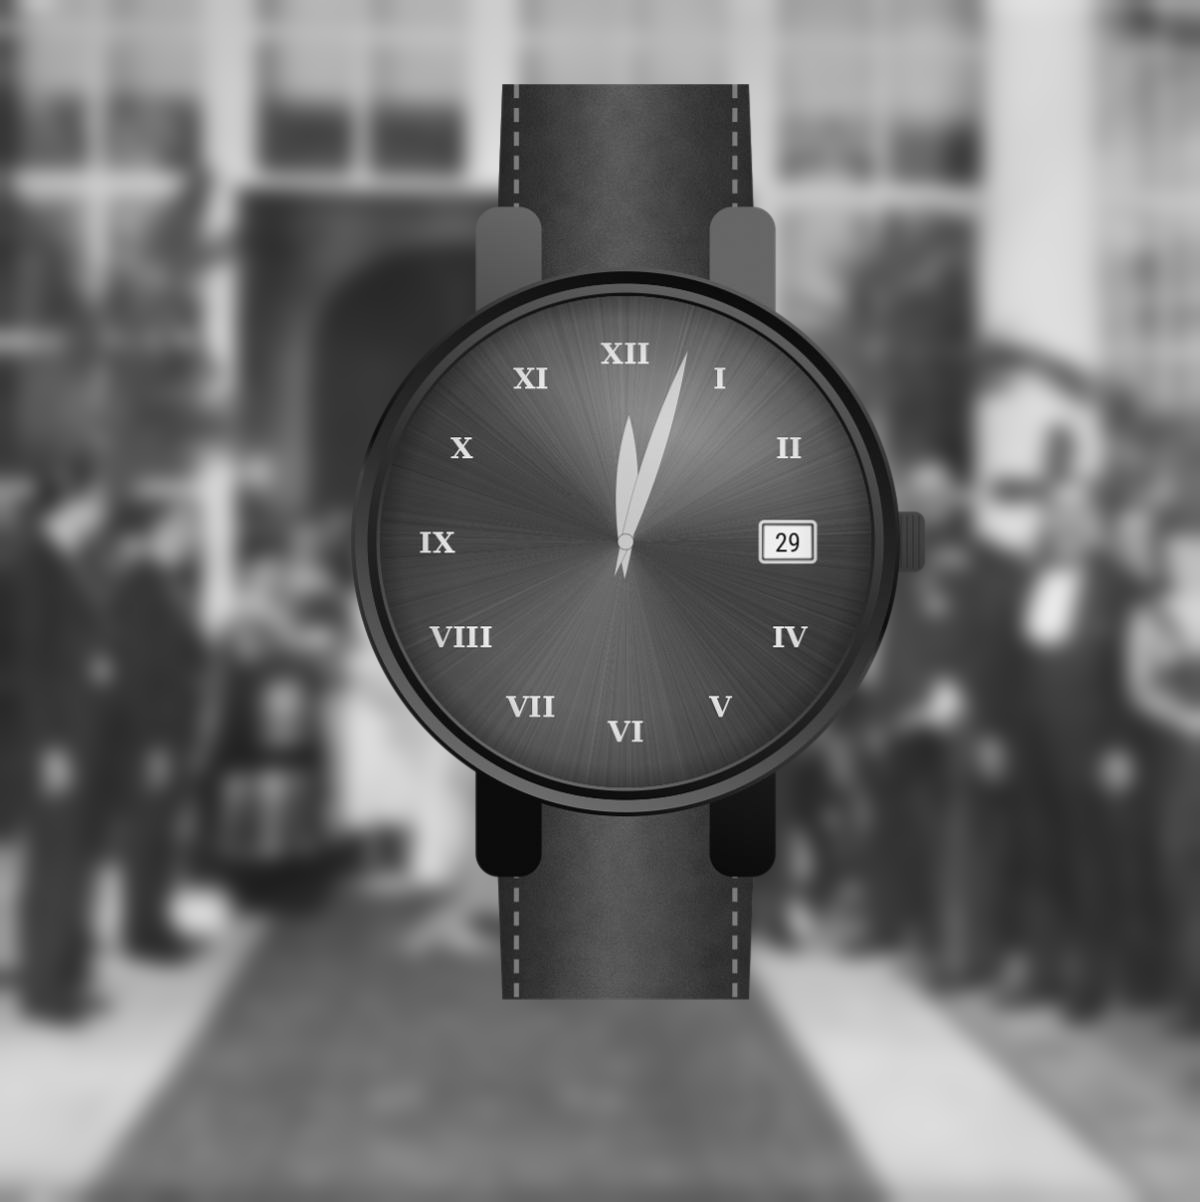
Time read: 12:03
